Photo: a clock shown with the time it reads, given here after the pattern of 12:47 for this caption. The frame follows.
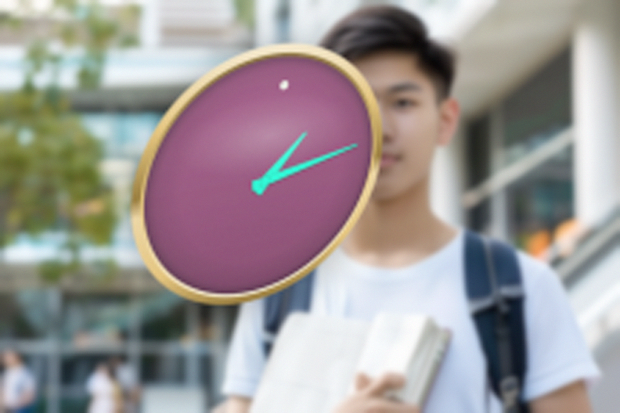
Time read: 1:12
